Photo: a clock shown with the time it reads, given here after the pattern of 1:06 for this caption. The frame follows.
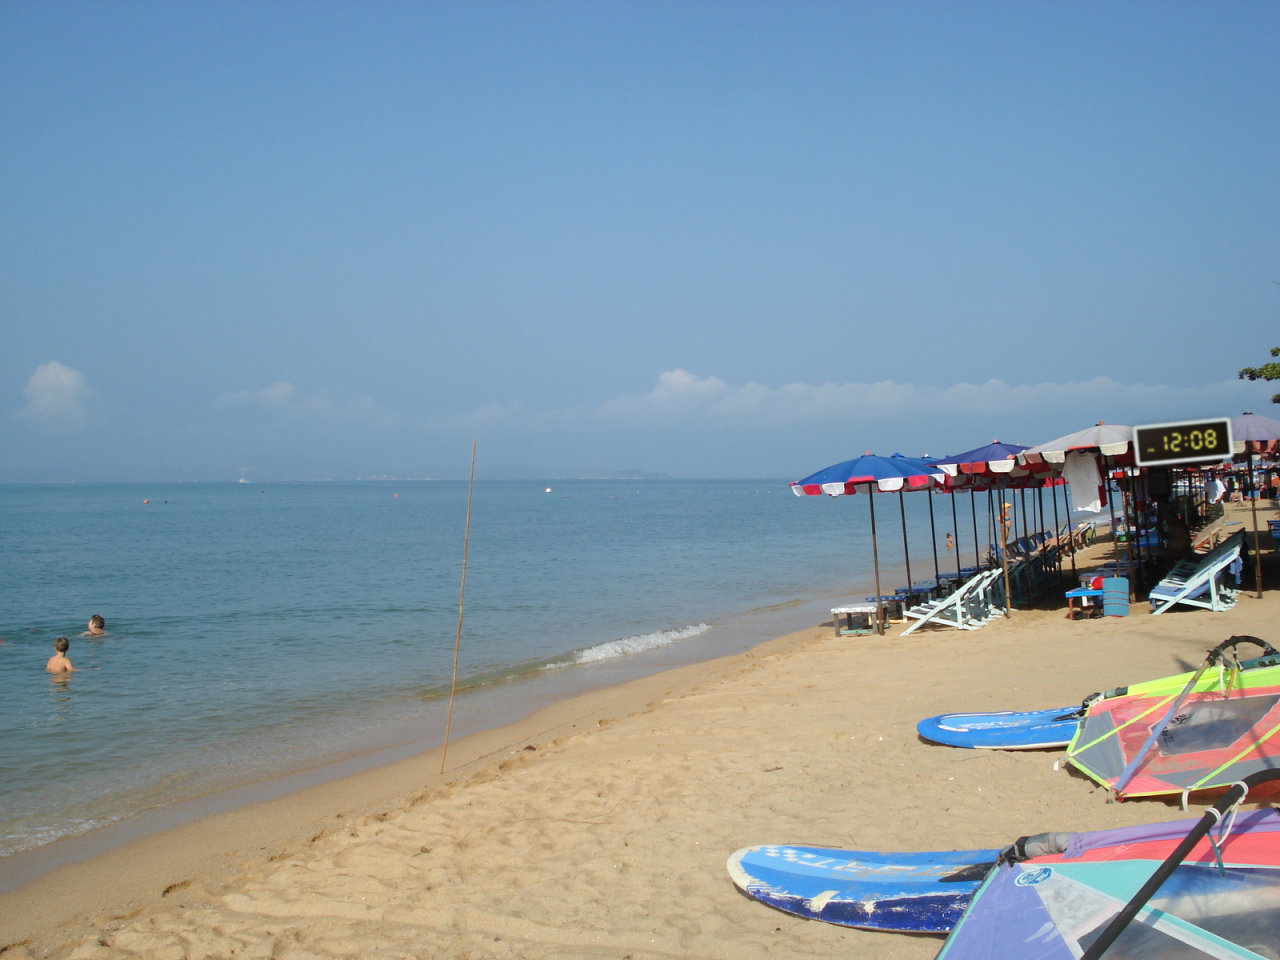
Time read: 12:08
